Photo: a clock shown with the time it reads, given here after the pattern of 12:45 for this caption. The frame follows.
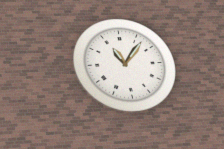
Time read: 11:07
